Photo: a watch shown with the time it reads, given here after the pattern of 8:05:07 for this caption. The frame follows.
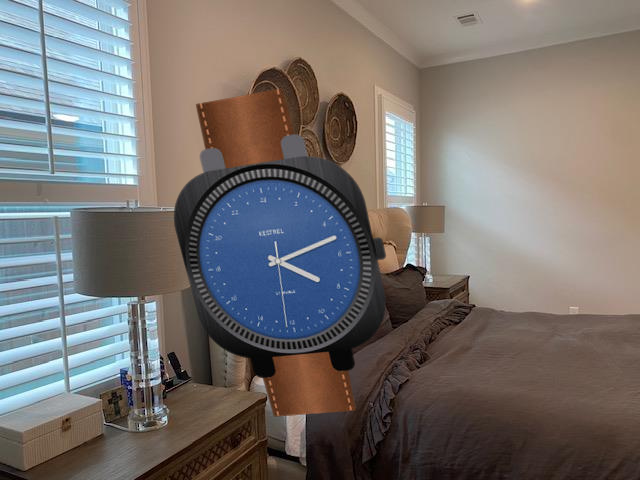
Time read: 8:12:31
